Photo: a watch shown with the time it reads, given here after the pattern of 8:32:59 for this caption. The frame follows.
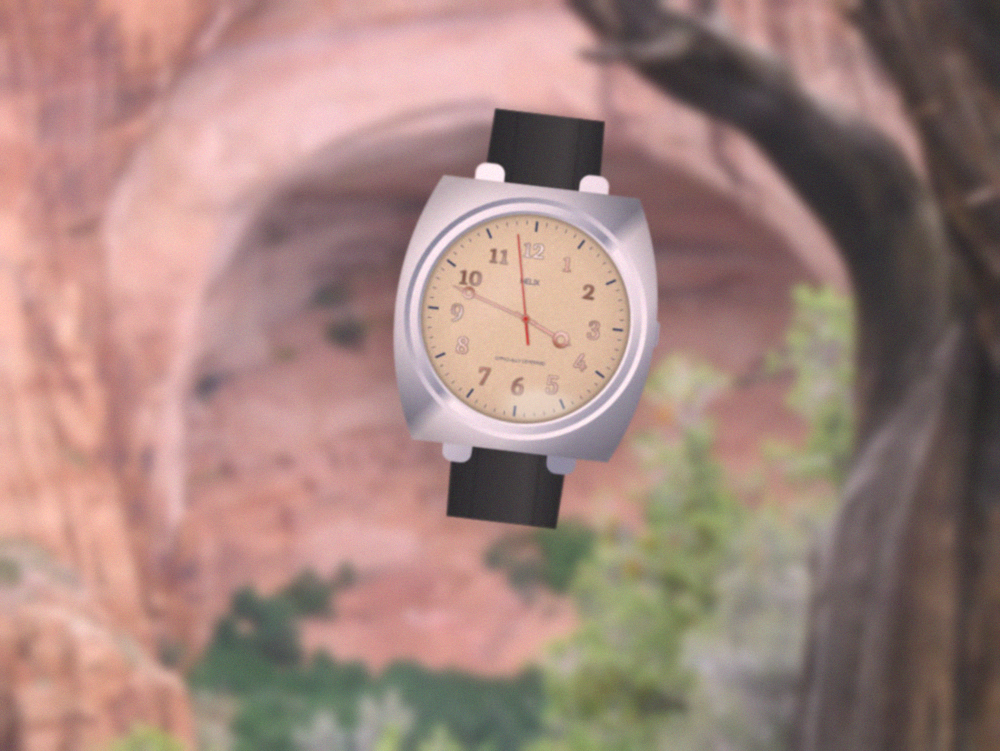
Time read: 3:47:58
